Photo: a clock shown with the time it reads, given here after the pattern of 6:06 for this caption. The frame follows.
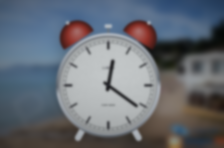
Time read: 12:21
